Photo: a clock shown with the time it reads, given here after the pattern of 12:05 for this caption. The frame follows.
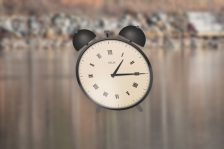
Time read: 1:15
